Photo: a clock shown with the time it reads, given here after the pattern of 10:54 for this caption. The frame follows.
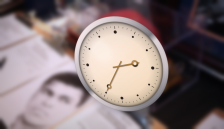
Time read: 2:35
